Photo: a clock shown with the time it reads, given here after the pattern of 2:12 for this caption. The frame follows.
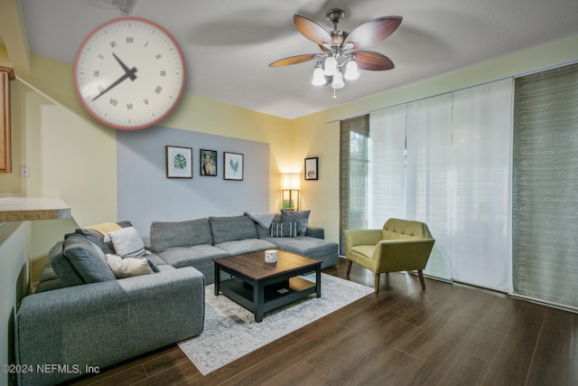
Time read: 10:39
